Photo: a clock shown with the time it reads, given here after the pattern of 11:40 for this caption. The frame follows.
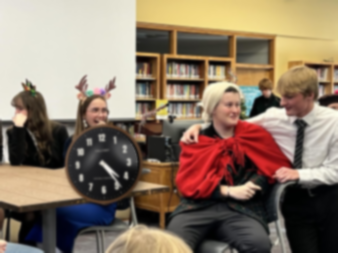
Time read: 4:24
